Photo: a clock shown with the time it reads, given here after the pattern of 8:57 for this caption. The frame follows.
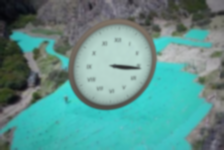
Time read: 3:16
